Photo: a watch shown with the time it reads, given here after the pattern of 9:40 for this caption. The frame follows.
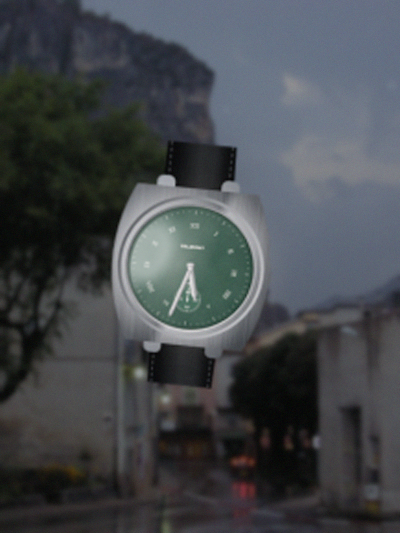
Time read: 5:33
